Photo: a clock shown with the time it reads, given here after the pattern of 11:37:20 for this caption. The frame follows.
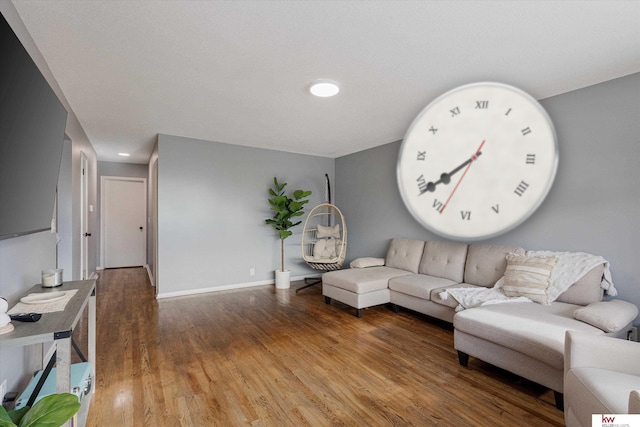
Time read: 7:38:34
